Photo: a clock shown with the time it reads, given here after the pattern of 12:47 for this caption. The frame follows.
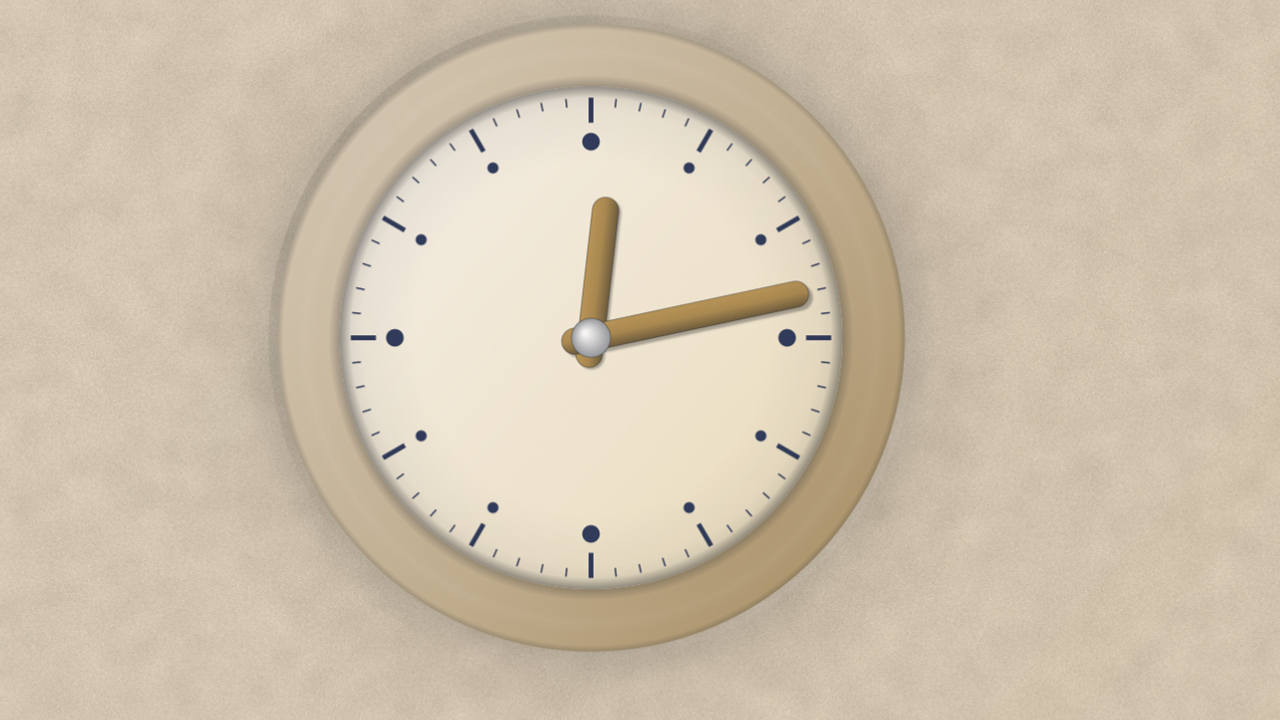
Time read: 12:13
